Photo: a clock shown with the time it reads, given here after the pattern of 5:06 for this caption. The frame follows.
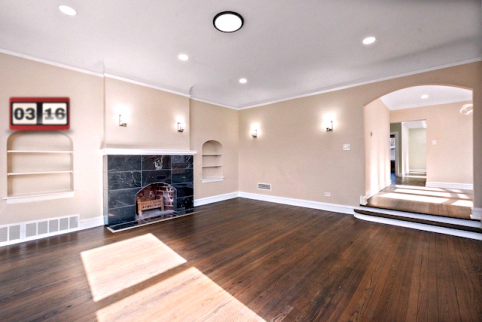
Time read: 3:16
